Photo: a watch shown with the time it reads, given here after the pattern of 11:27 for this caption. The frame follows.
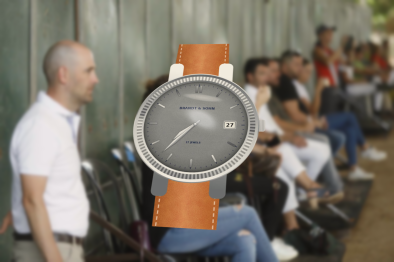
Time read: 7:37
